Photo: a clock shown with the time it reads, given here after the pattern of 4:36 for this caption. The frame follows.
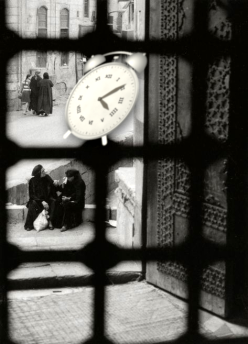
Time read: 4:09
